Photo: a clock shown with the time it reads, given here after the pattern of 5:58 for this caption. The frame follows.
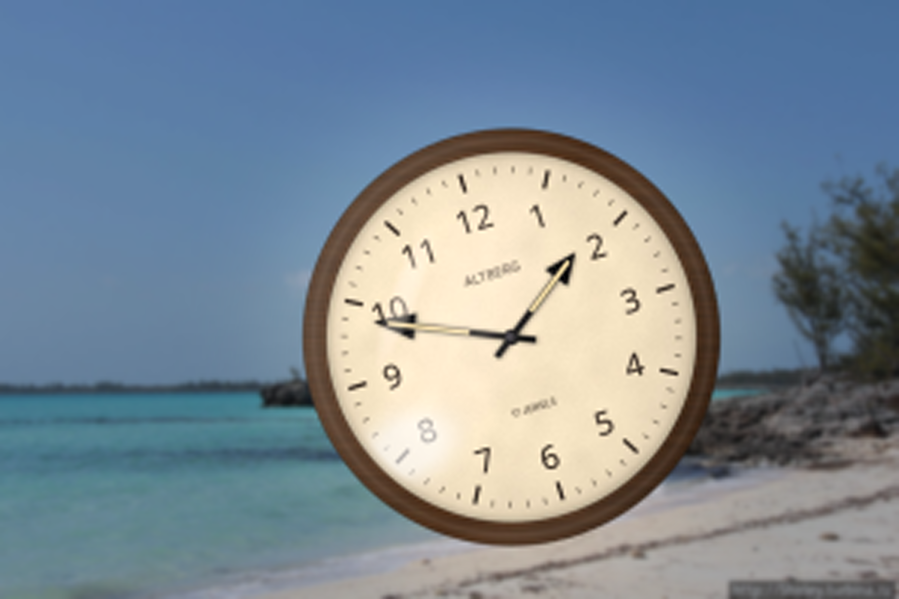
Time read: 1:49
